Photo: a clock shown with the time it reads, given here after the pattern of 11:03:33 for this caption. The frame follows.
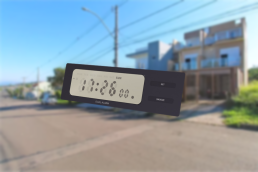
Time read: 17:26:00
